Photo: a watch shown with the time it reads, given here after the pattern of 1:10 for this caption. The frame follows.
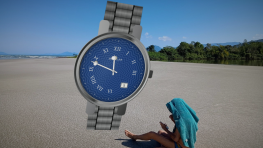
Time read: 11:48
